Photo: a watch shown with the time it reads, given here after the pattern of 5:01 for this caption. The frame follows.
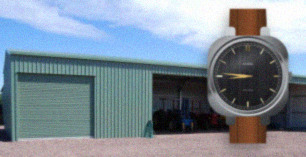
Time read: 8:46
